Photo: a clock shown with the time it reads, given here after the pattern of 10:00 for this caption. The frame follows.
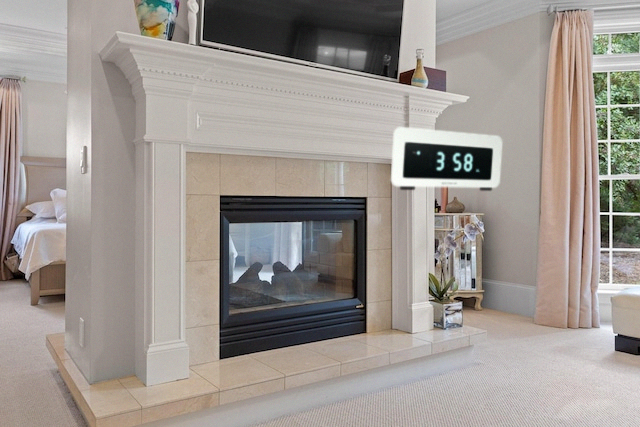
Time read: 3:58
